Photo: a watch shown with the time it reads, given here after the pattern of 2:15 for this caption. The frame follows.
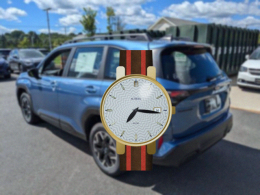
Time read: 7:16
